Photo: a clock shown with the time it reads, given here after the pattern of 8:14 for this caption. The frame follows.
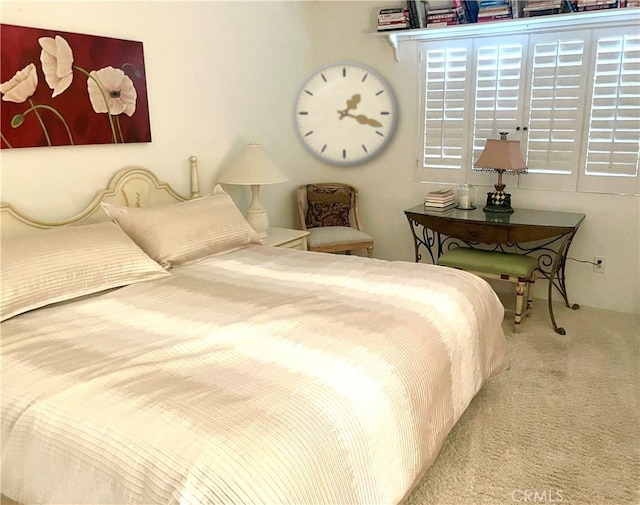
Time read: 1:18
